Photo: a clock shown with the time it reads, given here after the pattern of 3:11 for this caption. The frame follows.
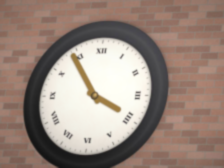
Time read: 3:54
